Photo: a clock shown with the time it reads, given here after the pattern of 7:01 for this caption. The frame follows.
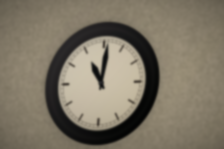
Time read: 11:01
